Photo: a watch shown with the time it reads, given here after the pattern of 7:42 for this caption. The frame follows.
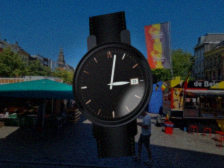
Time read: 3:02
